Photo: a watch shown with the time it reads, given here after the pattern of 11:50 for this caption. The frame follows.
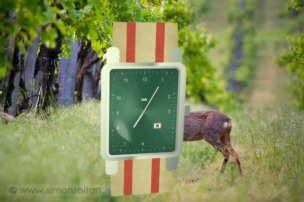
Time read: 7:05
